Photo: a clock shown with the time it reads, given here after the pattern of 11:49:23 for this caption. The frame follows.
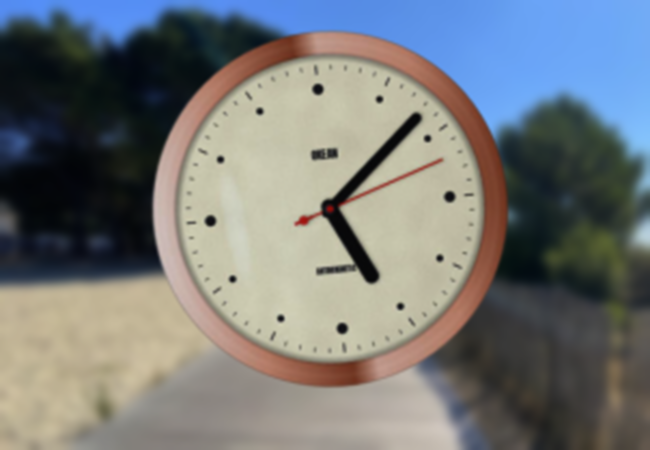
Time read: 5:08:12
